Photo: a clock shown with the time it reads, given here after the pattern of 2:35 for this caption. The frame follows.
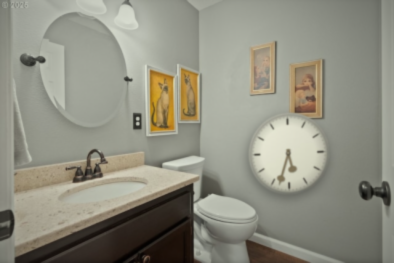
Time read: 5:33
